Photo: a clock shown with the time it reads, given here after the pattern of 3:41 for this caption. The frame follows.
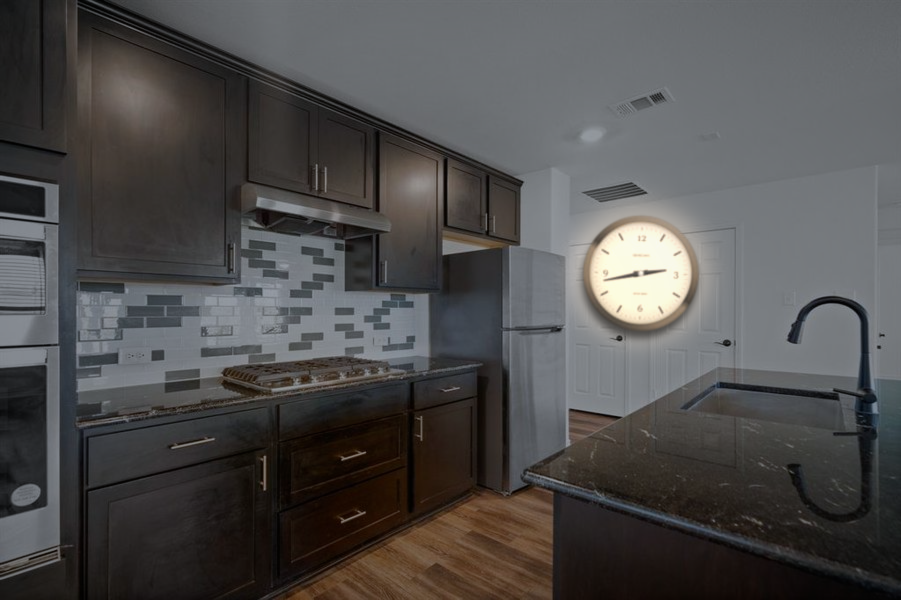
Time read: 2:43
